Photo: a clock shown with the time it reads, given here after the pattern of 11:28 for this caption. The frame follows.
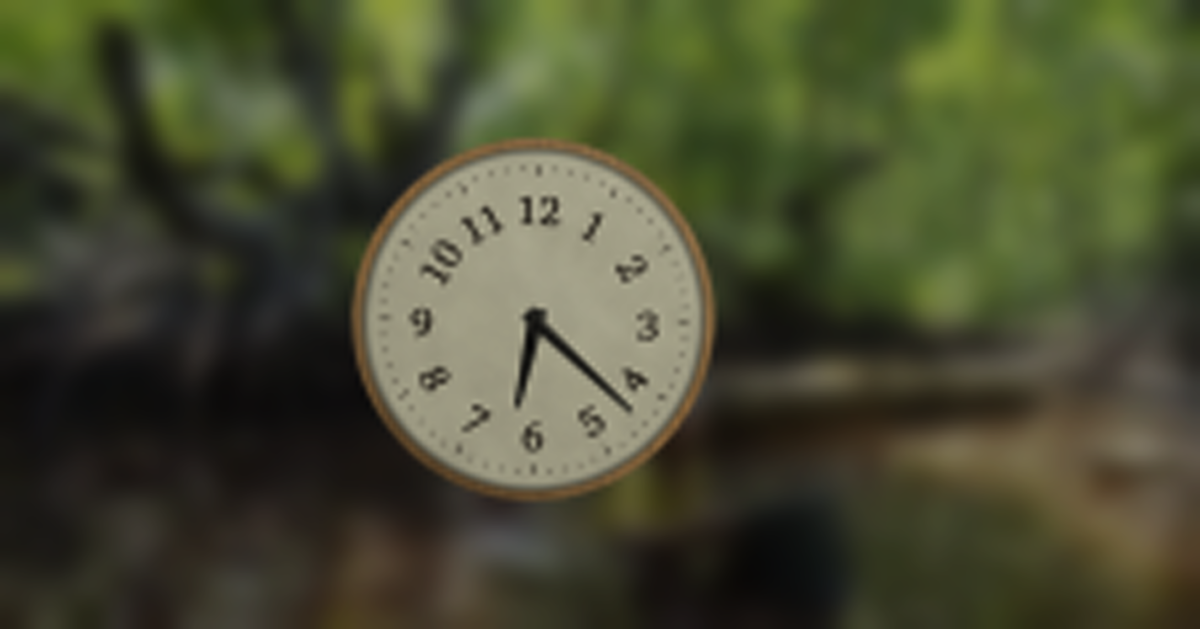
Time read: 6:22
